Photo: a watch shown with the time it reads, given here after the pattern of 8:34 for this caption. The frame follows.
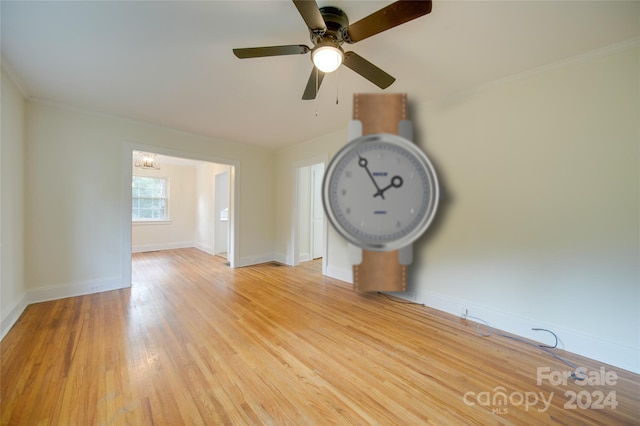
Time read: 1:55
